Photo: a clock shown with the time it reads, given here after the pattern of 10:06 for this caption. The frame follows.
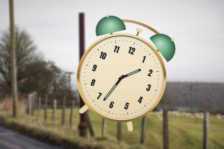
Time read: 1:33
